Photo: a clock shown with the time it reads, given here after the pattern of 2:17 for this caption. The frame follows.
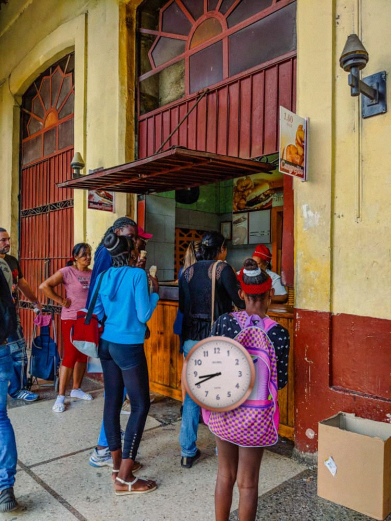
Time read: 8:41
